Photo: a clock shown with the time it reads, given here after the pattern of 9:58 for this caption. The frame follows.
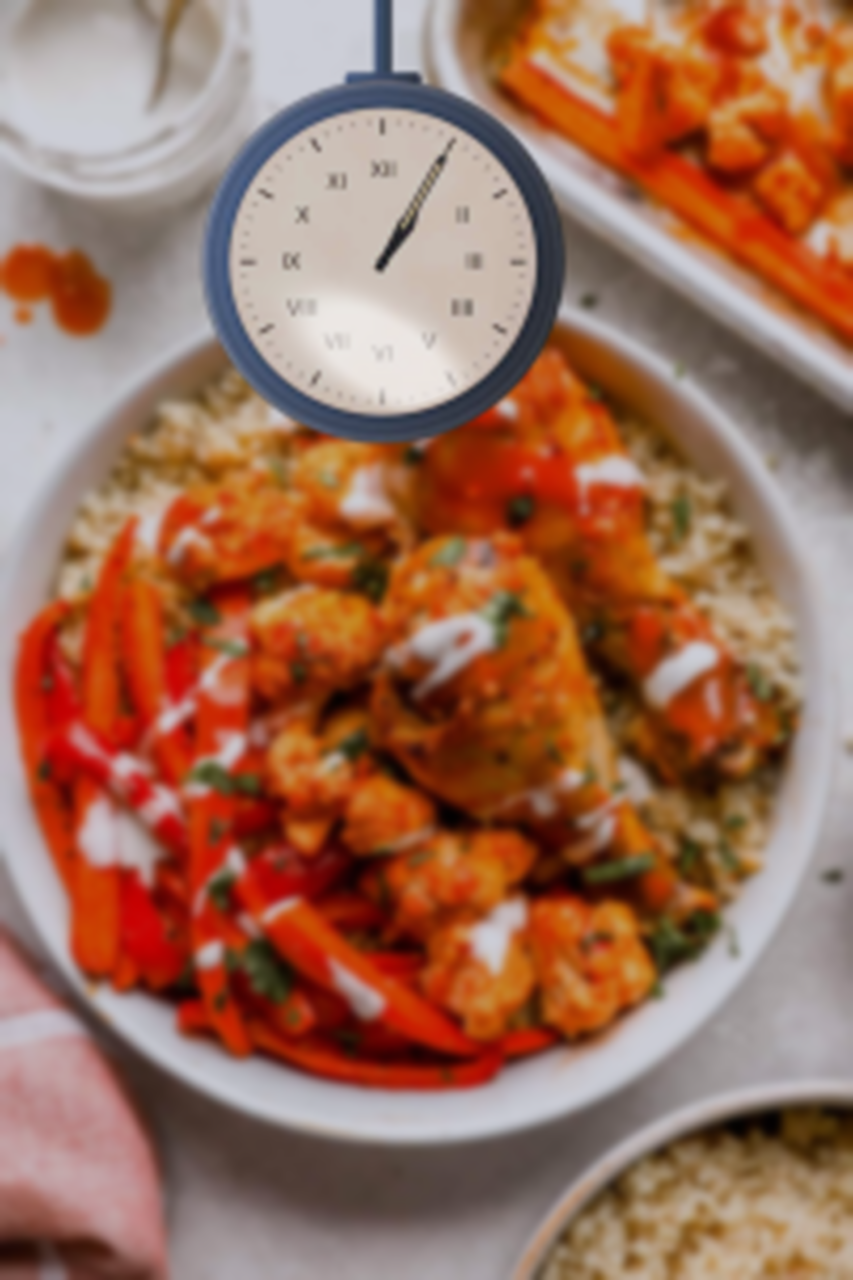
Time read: 1:05
